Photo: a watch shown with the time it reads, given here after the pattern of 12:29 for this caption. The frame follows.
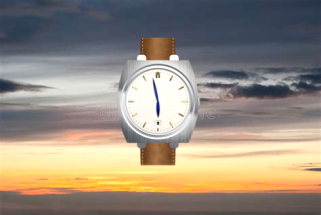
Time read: 5:58
